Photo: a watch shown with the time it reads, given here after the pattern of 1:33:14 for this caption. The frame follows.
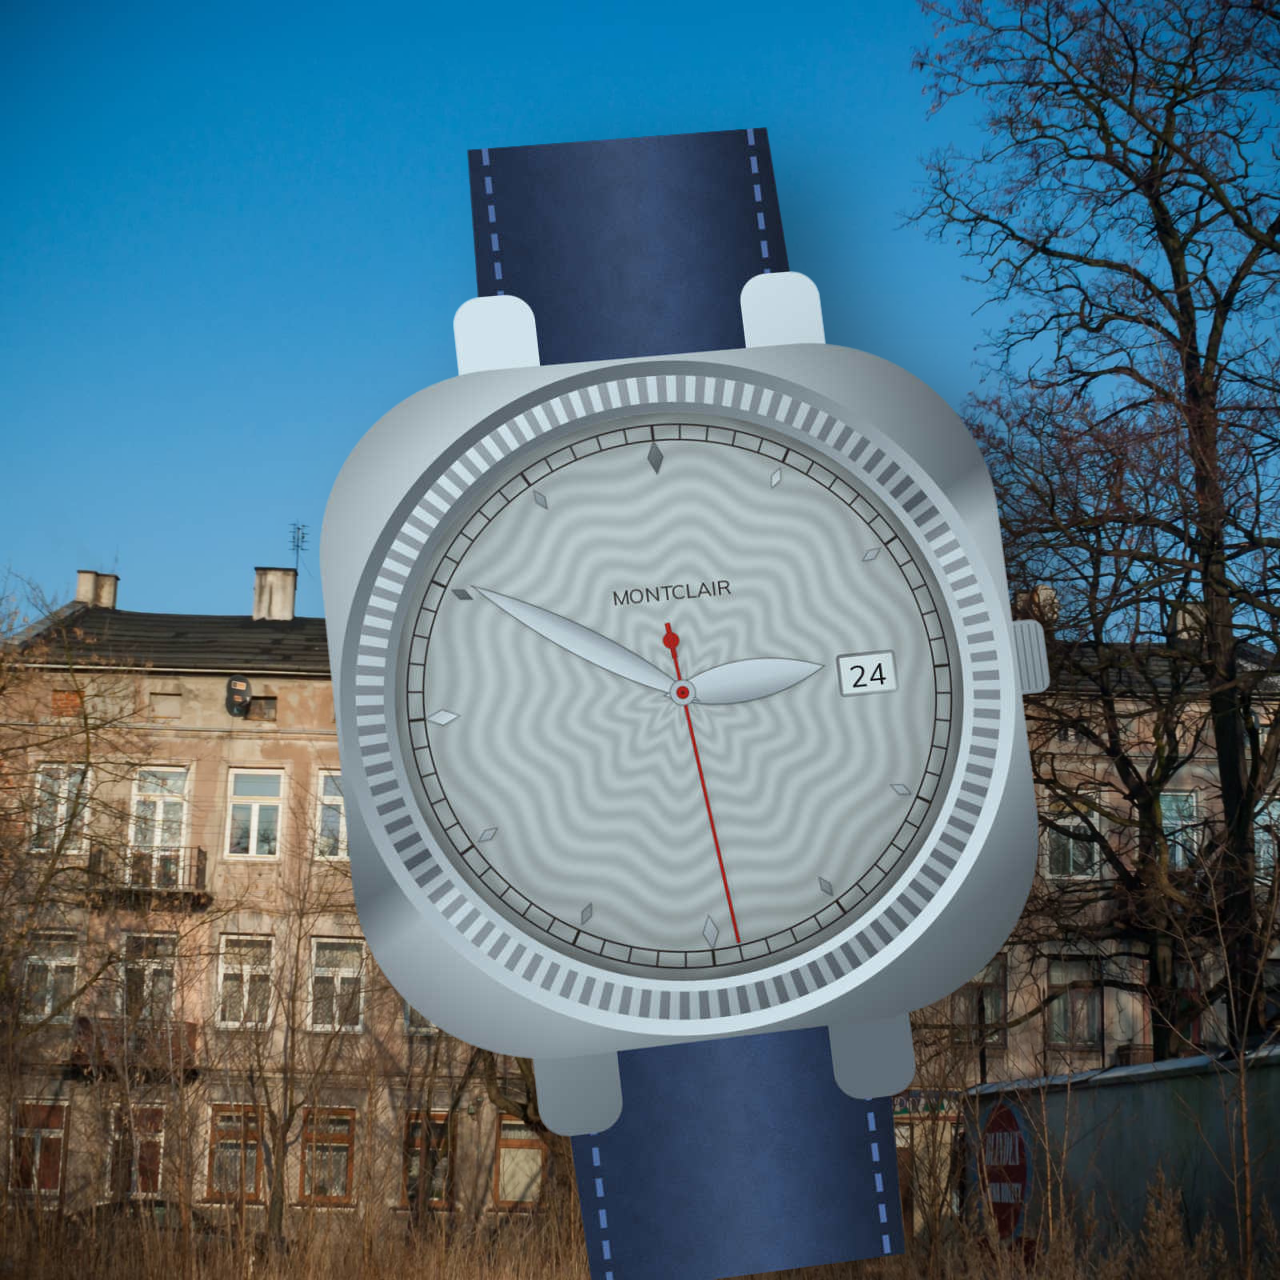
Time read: 2:50:29
